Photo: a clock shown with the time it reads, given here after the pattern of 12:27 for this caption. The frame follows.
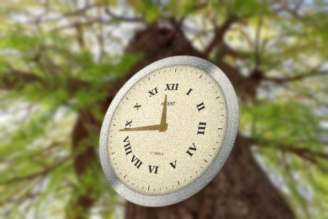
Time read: 11:44
